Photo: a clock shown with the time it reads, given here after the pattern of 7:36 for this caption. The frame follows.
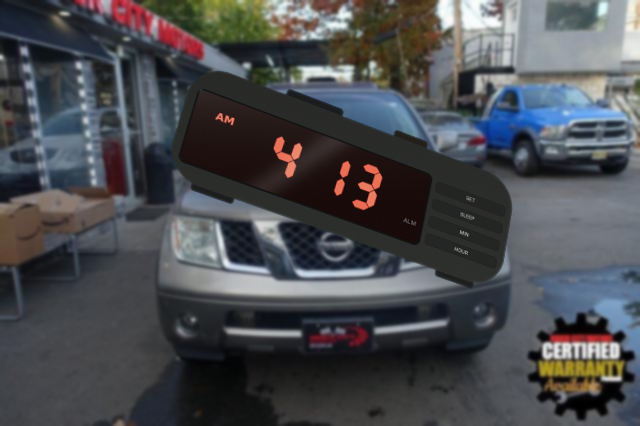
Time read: 4:13
